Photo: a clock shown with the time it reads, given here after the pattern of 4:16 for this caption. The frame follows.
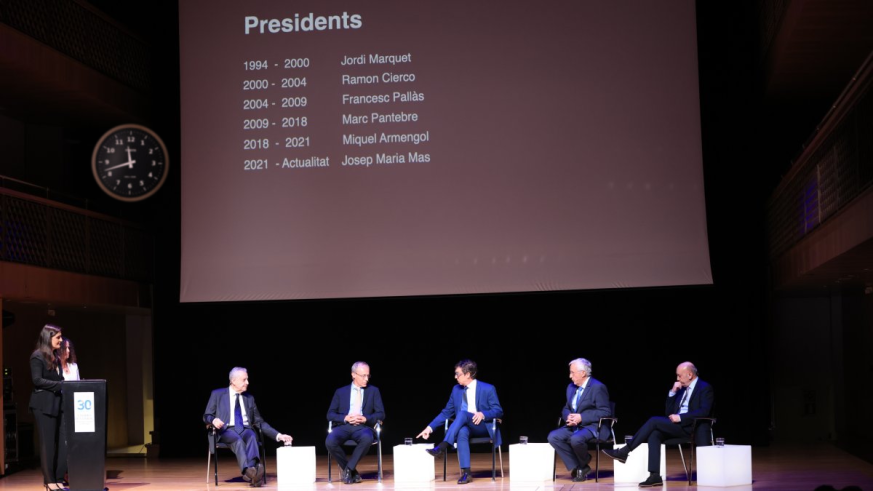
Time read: 11:42
